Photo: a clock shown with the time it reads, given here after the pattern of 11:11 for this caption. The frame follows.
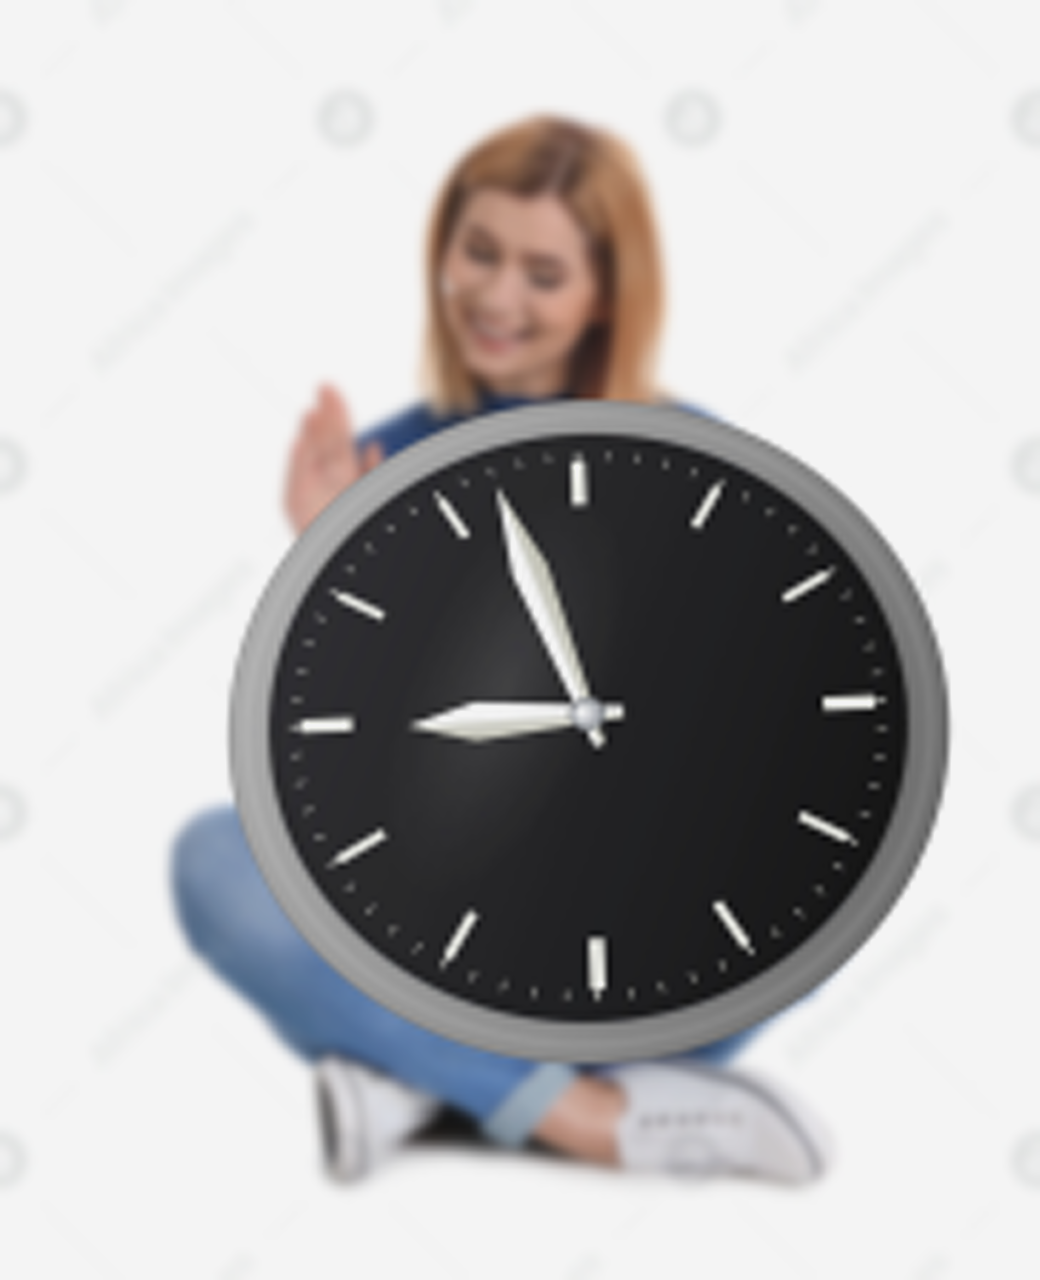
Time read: 8:57
